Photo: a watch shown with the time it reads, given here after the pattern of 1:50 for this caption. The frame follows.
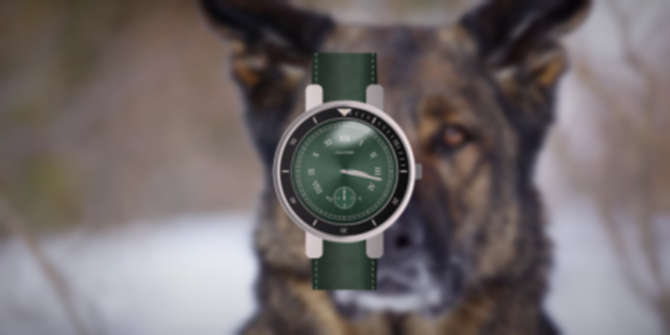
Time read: 3:17
